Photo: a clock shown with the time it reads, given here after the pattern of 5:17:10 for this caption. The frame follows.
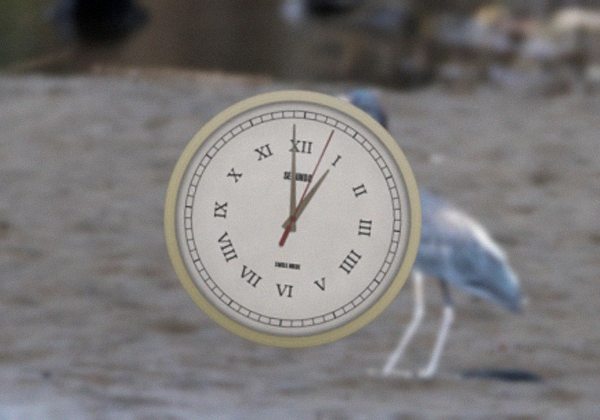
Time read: 12:59:03
